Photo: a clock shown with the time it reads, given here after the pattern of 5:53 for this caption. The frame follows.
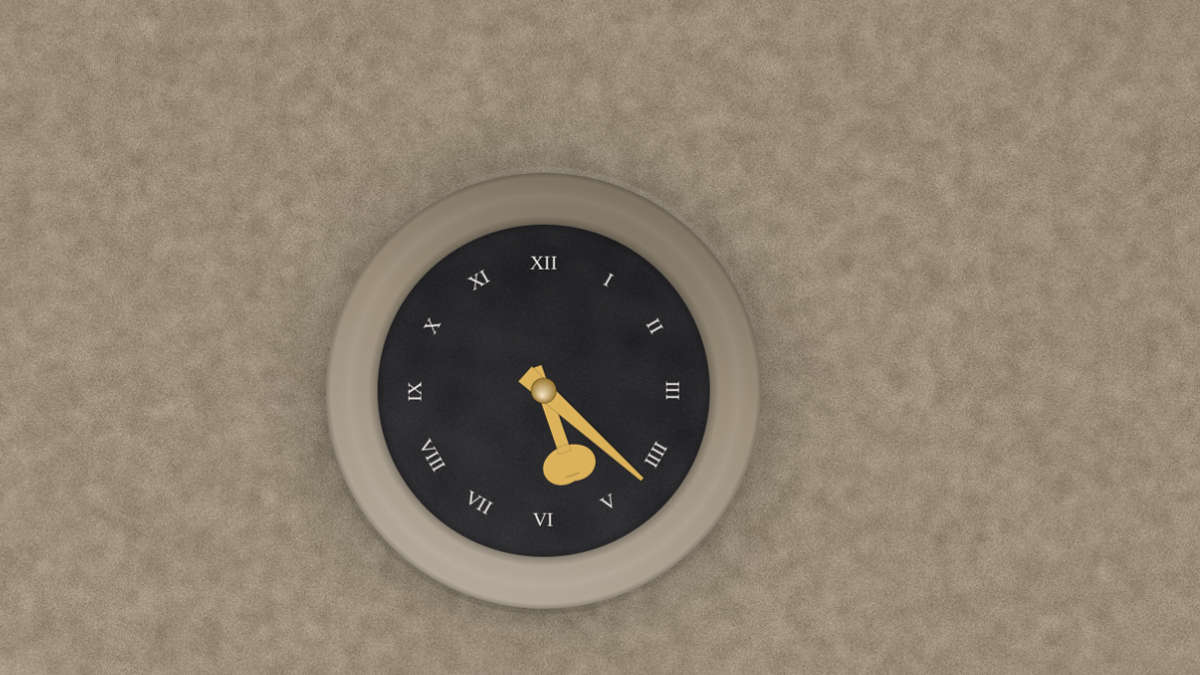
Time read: 5:22
